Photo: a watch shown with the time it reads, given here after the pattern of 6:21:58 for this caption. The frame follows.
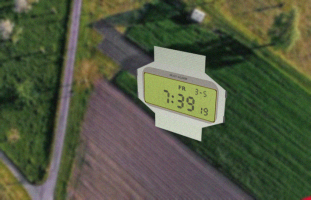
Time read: 7:39:19
